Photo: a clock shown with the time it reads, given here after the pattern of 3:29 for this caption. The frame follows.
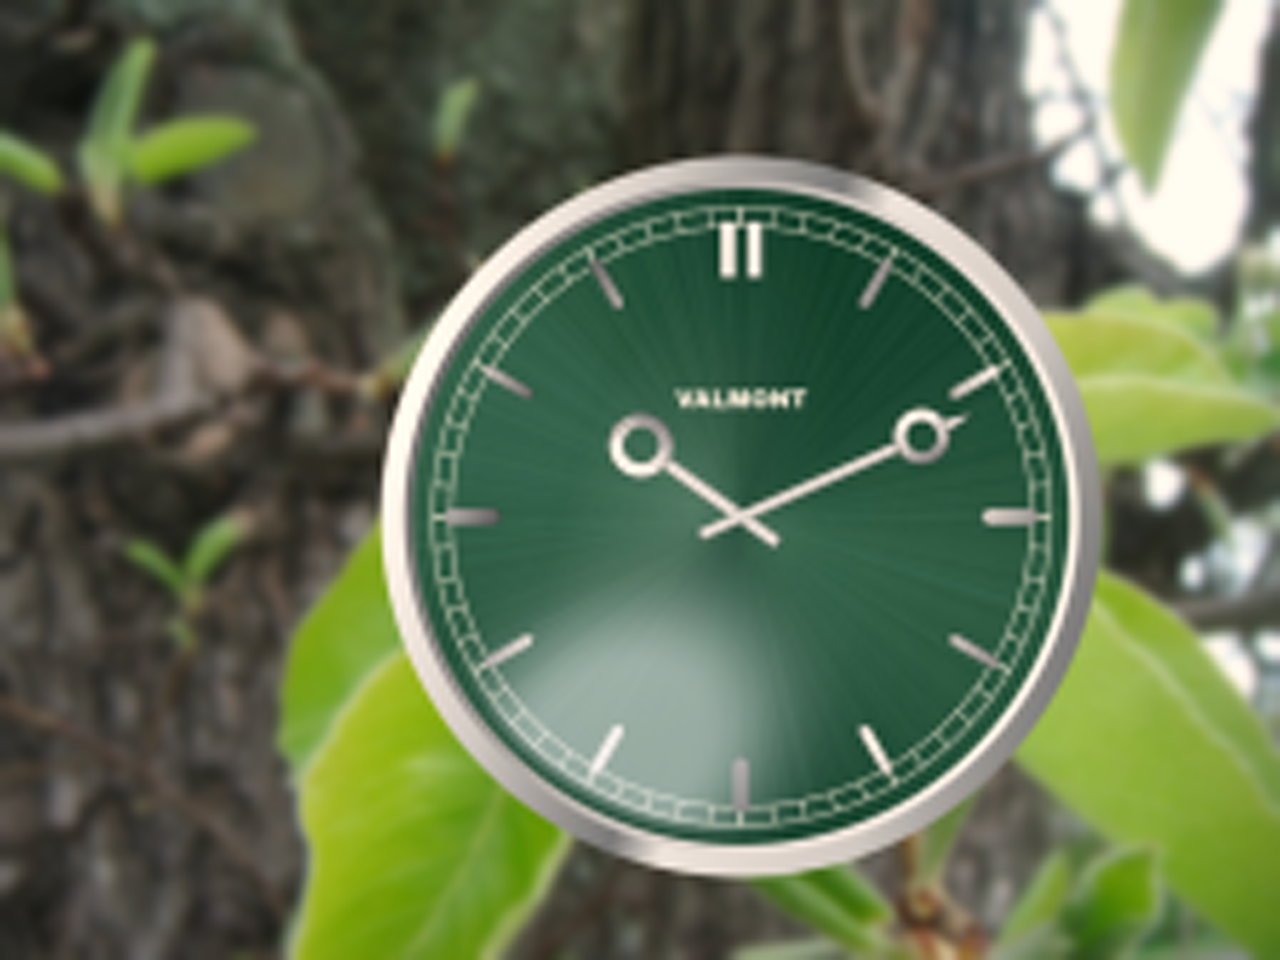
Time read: 10:11
